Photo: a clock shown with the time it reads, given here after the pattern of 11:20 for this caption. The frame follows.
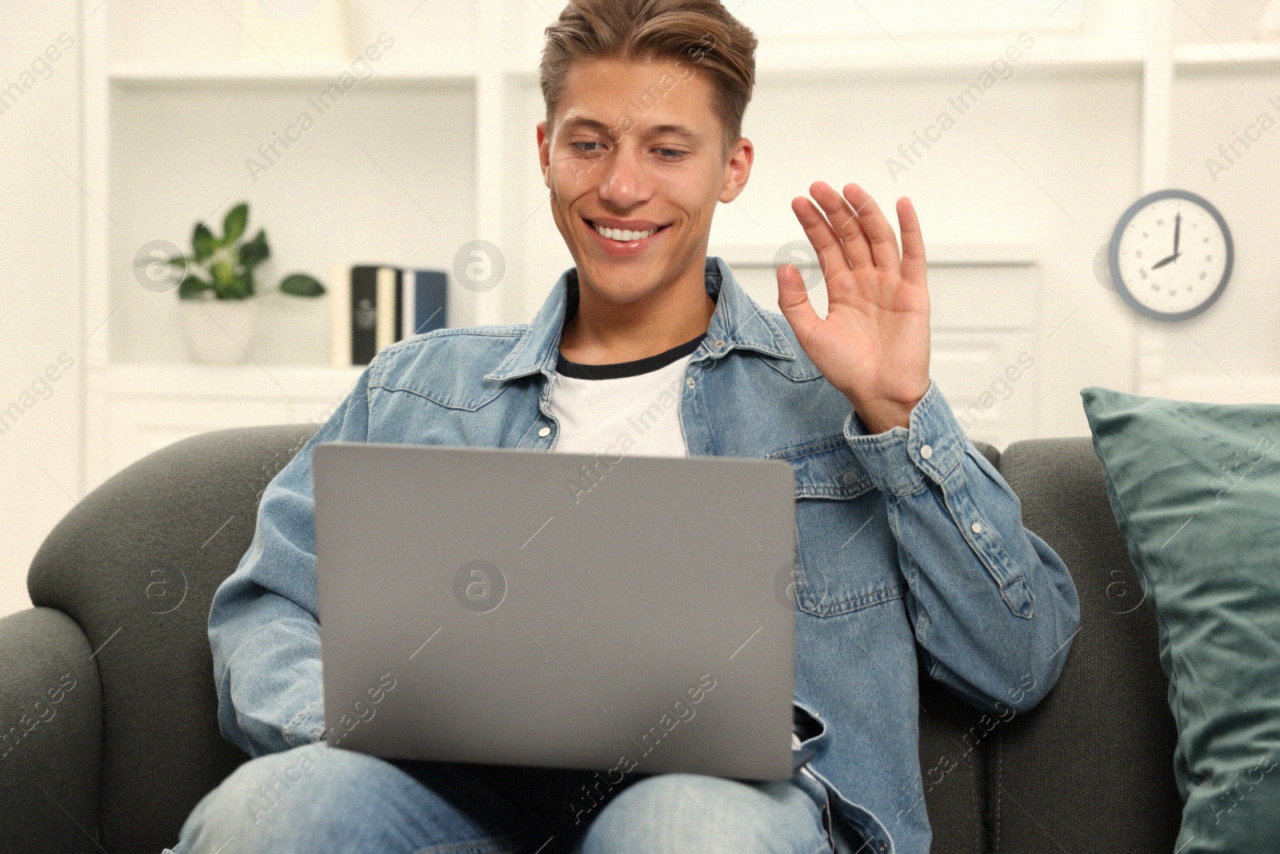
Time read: 8:00
